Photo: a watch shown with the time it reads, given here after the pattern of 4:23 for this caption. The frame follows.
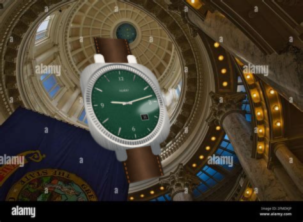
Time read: 9:13
